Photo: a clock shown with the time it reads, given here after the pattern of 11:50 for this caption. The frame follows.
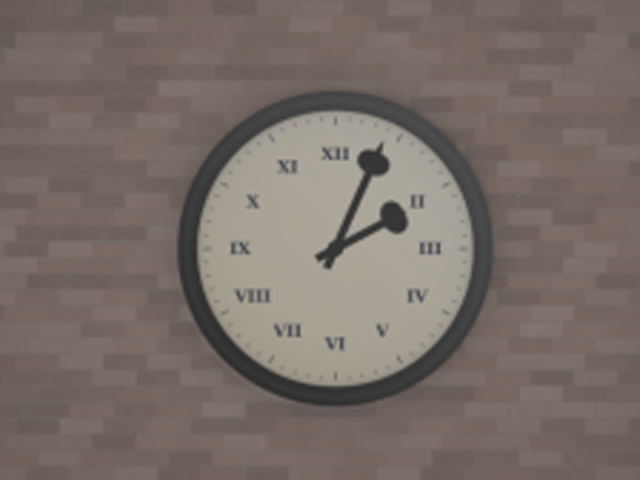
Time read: 2:04
